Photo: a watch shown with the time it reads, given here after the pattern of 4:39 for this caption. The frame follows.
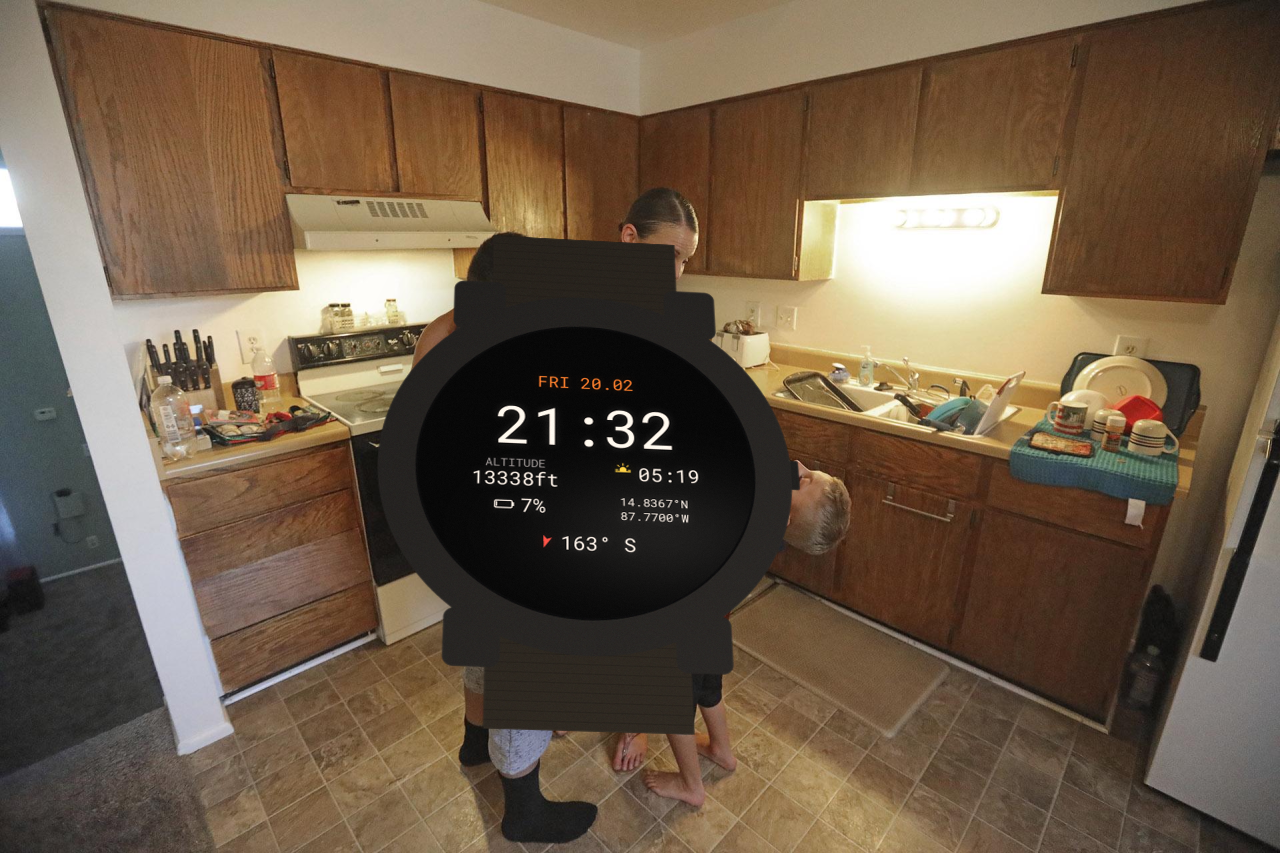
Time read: 21:32
